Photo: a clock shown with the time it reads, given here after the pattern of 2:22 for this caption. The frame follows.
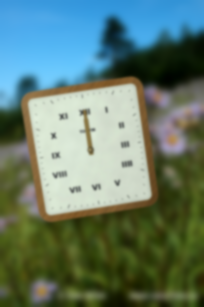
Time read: 12:00
